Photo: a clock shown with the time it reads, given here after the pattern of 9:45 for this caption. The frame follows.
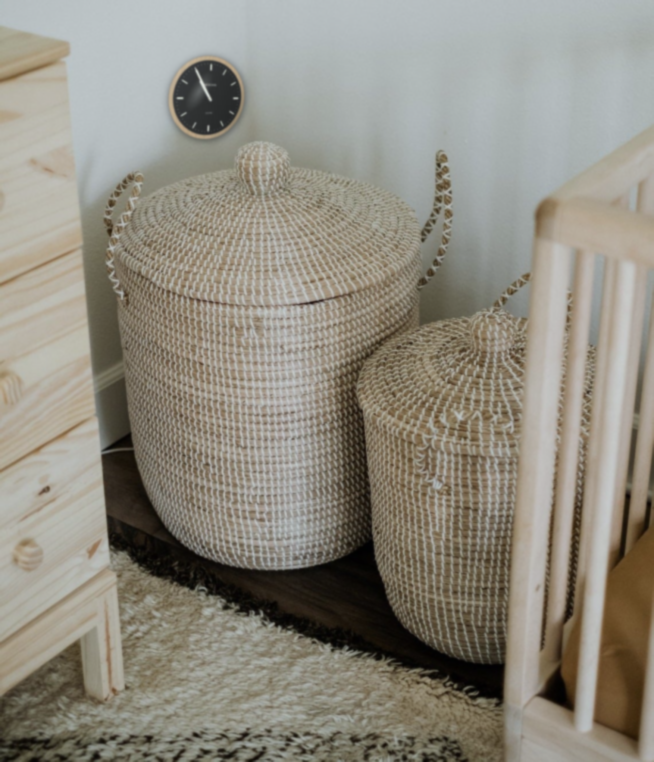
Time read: 10:55
